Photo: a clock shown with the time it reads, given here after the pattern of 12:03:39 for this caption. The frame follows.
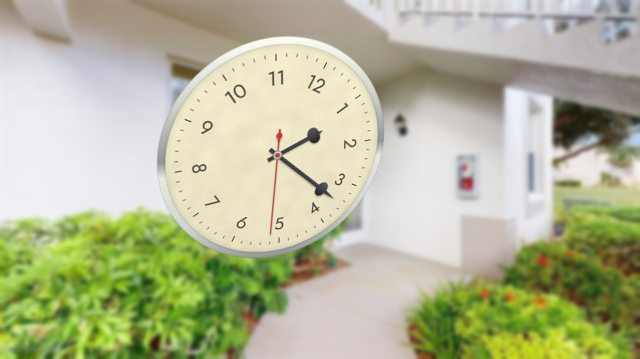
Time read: 1:17:26
